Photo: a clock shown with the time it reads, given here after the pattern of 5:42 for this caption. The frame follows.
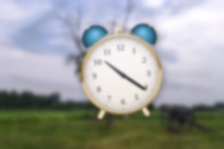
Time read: 10:21
